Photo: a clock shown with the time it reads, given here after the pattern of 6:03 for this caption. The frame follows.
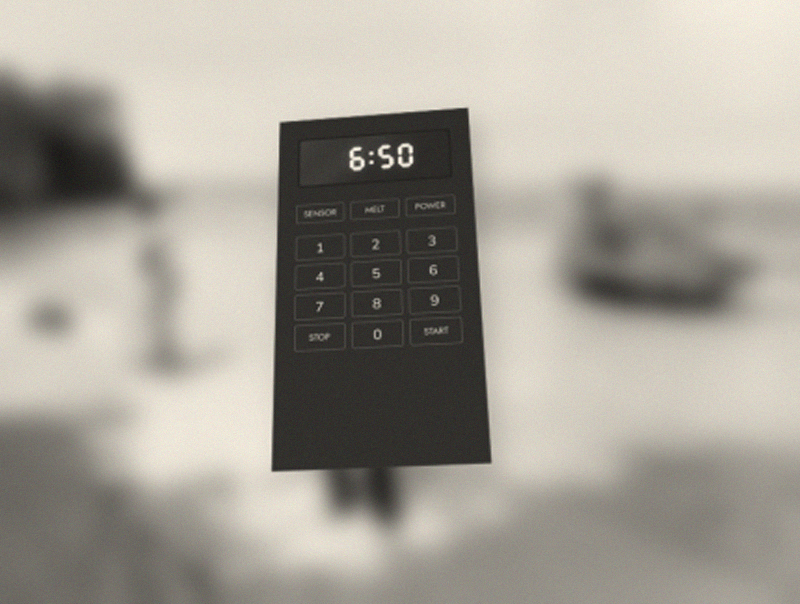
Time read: 6:50
